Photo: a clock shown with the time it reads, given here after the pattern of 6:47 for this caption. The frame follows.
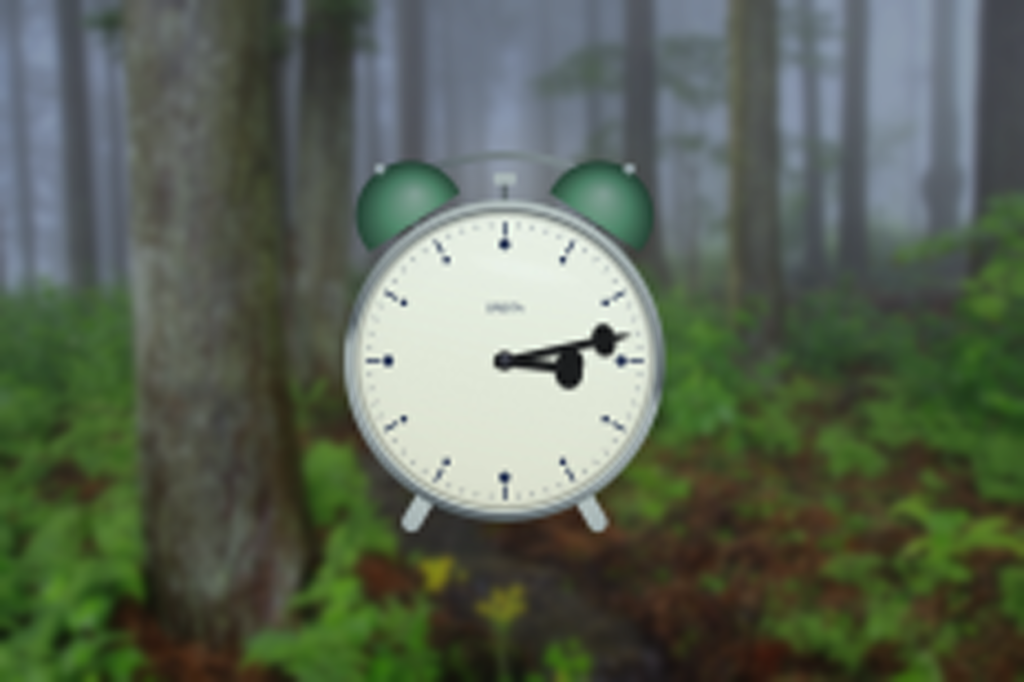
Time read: 3:13
